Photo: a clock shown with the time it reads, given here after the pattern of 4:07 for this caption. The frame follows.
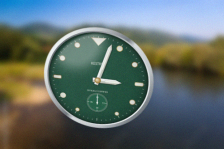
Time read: 3:03
